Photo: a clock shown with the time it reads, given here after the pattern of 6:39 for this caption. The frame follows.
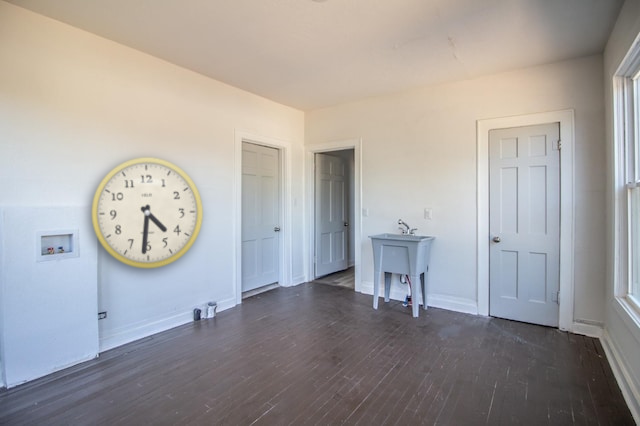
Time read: 4:31
